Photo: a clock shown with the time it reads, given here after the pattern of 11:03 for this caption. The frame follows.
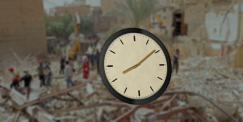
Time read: 8:09
